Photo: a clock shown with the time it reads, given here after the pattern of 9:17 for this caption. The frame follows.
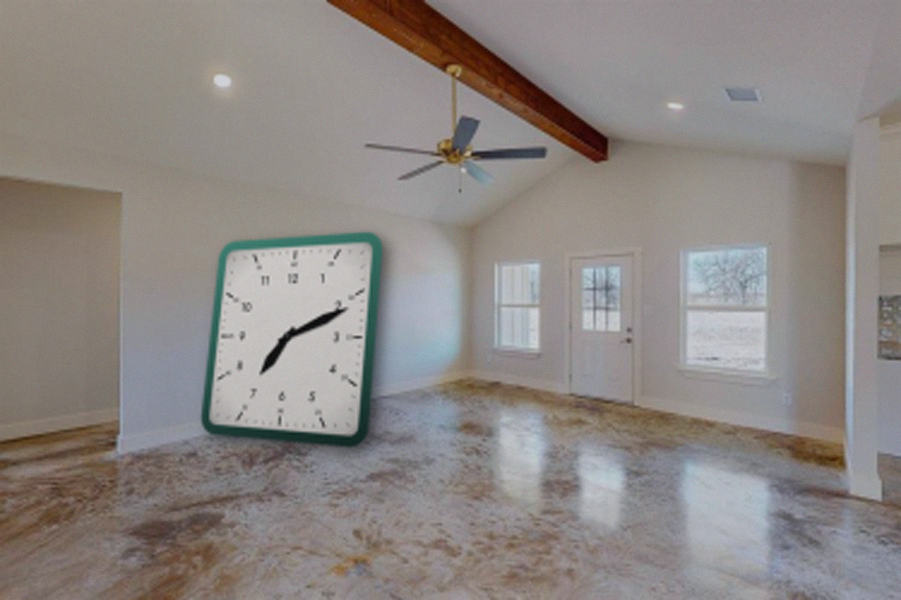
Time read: 7:11
